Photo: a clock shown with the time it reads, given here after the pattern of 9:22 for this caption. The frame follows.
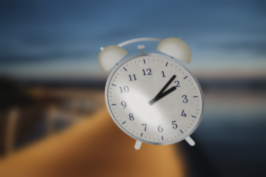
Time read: 2:08
